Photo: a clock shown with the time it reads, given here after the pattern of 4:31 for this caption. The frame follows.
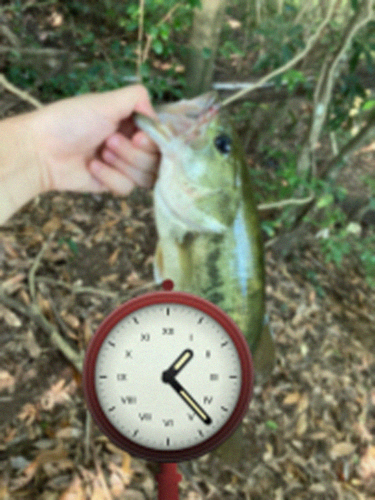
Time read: 1:23
